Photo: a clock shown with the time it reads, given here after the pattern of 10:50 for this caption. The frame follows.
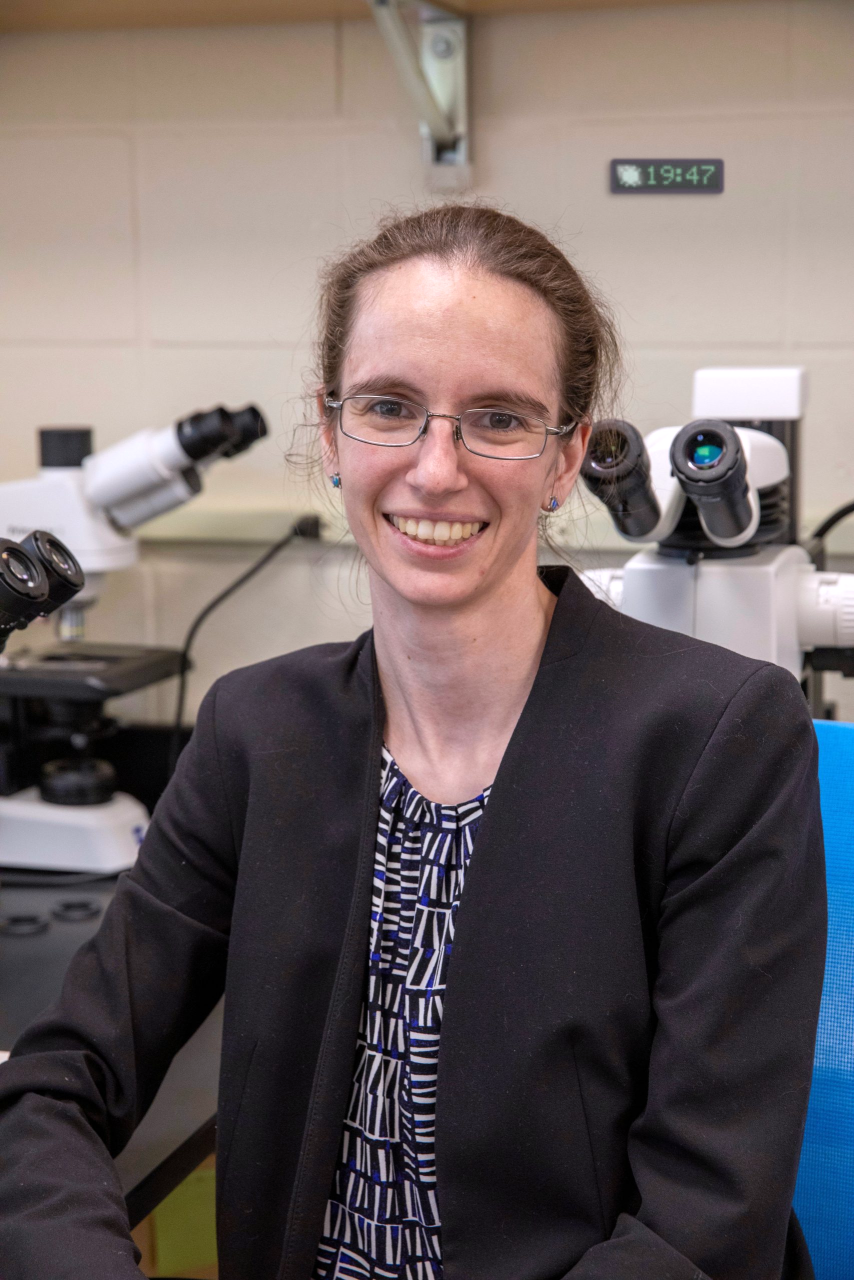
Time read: 19:47
